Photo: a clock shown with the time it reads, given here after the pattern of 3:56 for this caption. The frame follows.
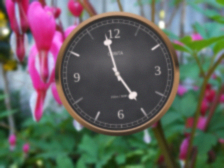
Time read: 4:58
